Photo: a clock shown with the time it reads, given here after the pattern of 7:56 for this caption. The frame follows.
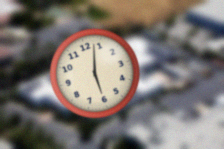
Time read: 6:03
